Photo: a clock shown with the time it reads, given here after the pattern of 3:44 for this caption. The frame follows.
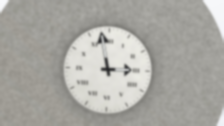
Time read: 2:58
